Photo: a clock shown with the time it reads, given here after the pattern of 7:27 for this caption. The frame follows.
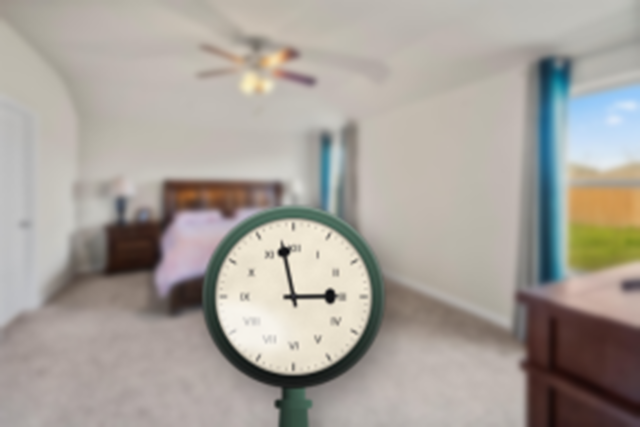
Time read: 2:58
